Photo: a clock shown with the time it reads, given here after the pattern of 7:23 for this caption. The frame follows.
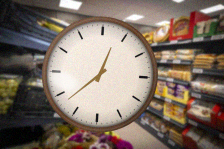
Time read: 12:38
